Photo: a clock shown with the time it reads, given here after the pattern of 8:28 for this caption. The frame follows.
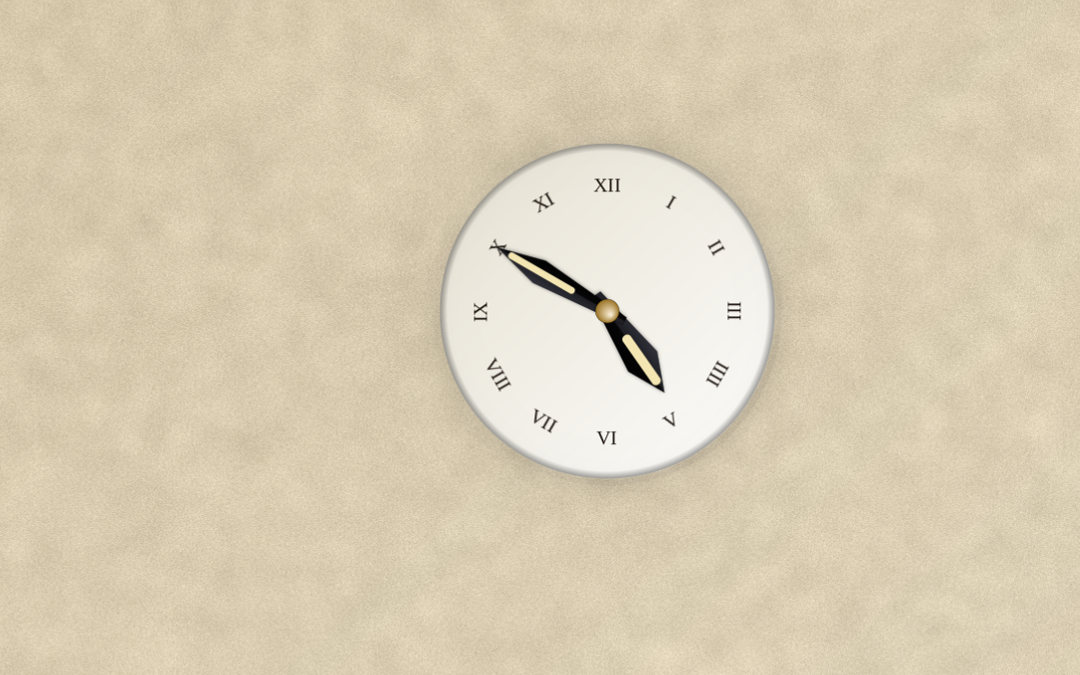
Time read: 4:50
